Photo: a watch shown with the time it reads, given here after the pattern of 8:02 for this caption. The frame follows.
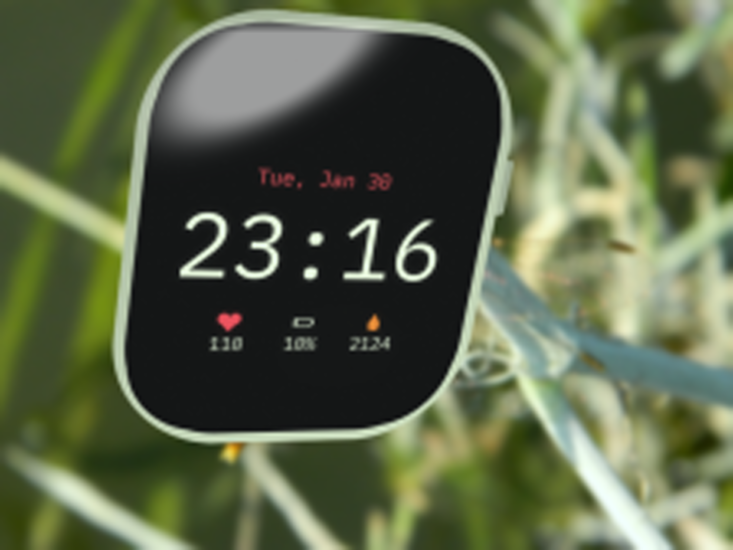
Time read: 23:16
